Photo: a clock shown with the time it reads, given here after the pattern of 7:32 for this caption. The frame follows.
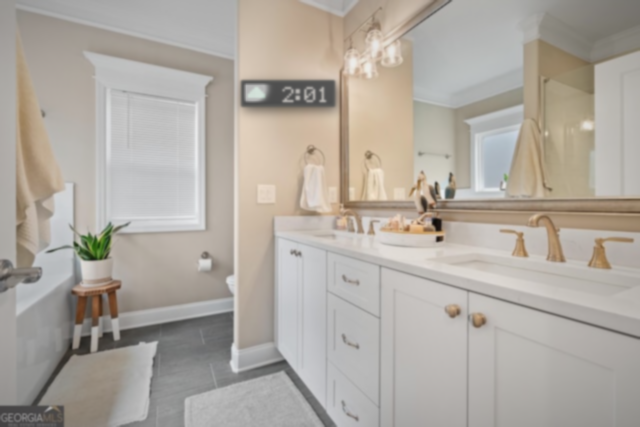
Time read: 2:01
